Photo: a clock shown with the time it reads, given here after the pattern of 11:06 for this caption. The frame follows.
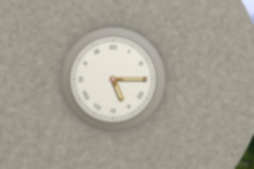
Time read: 5:15
